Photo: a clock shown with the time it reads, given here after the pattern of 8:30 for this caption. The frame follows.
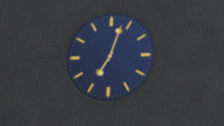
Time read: 7:03
